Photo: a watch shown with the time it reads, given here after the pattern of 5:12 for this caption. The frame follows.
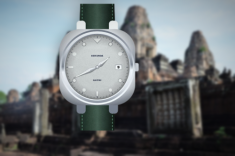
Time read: 1:41
